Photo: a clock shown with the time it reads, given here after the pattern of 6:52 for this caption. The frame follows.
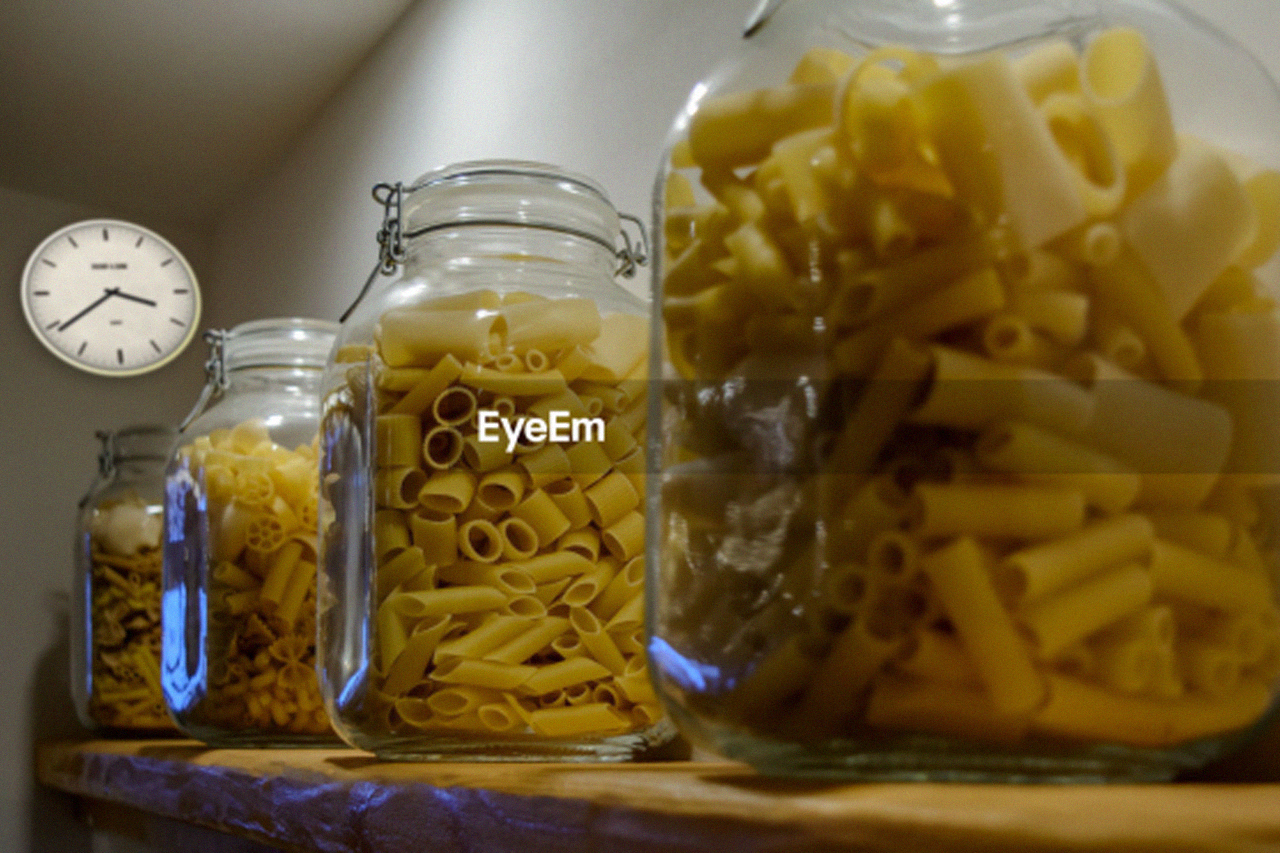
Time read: 3:39
